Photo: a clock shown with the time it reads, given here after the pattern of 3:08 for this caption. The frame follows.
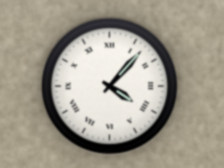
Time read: 4:07
